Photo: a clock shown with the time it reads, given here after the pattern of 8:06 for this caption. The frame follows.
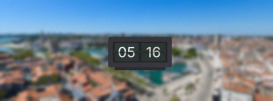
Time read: 5:16
